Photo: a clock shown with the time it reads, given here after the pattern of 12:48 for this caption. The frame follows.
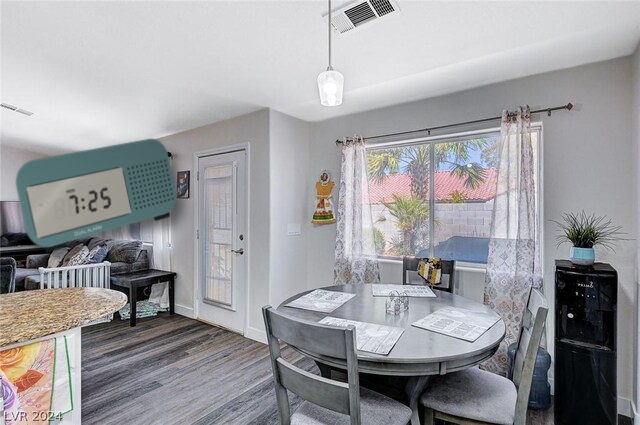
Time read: 7:25
